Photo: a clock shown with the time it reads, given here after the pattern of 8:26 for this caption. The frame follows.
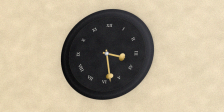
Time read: 3:28
